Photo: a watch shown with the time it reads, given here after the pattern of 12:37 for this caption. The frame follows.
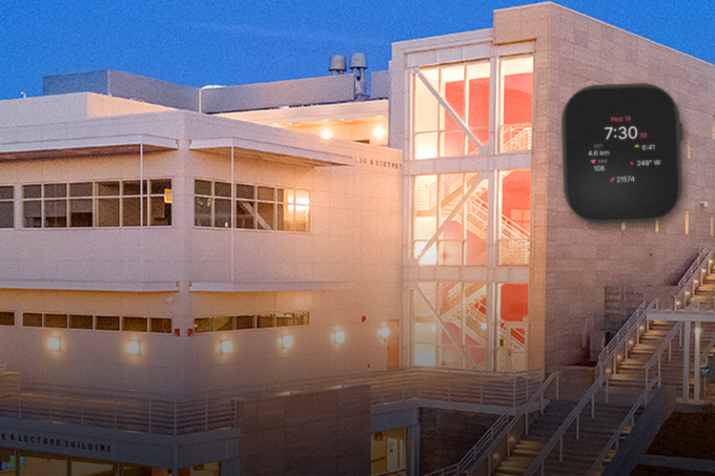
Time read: 7:30
